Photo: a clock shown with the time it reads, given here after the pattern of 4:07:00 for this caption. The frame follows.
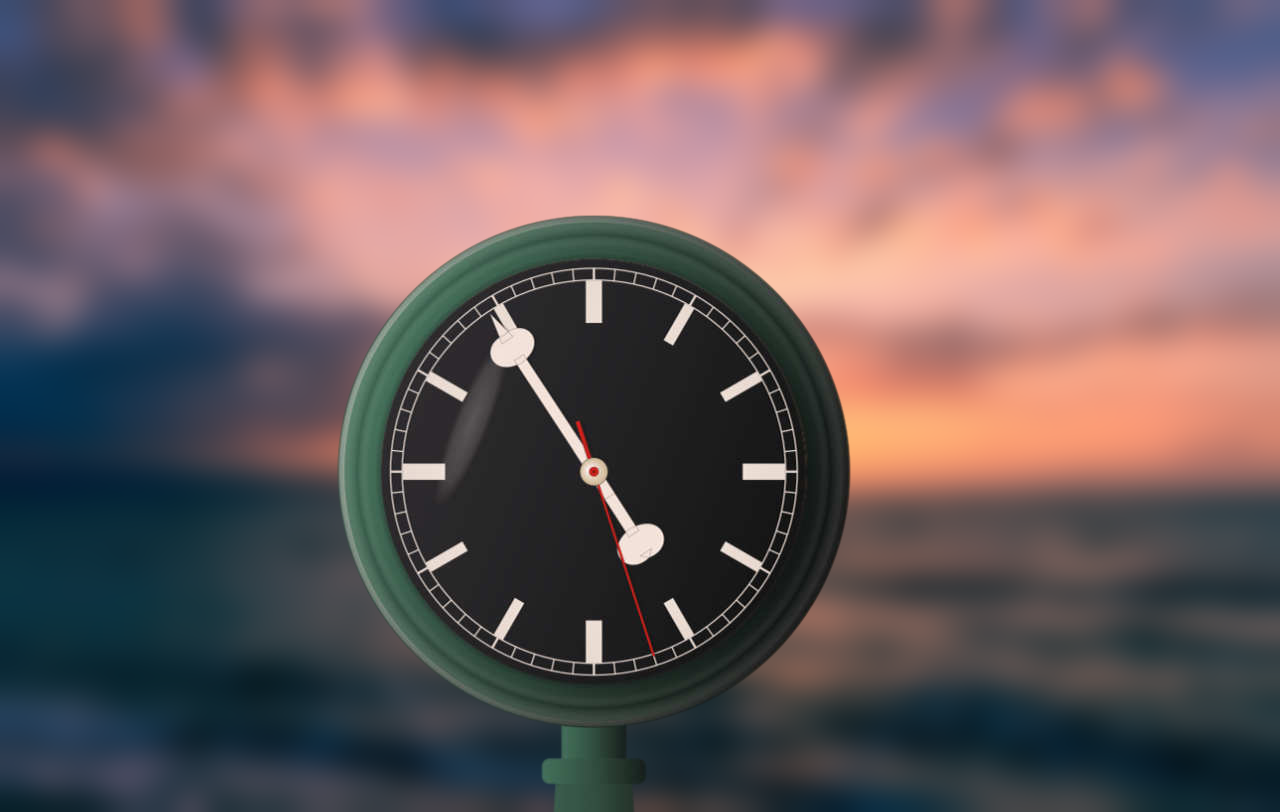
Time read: 4:54:27
